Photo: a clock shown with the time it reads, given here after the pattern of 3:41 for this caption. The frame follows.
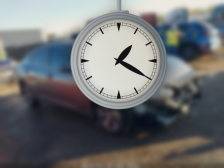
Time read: 1:20
